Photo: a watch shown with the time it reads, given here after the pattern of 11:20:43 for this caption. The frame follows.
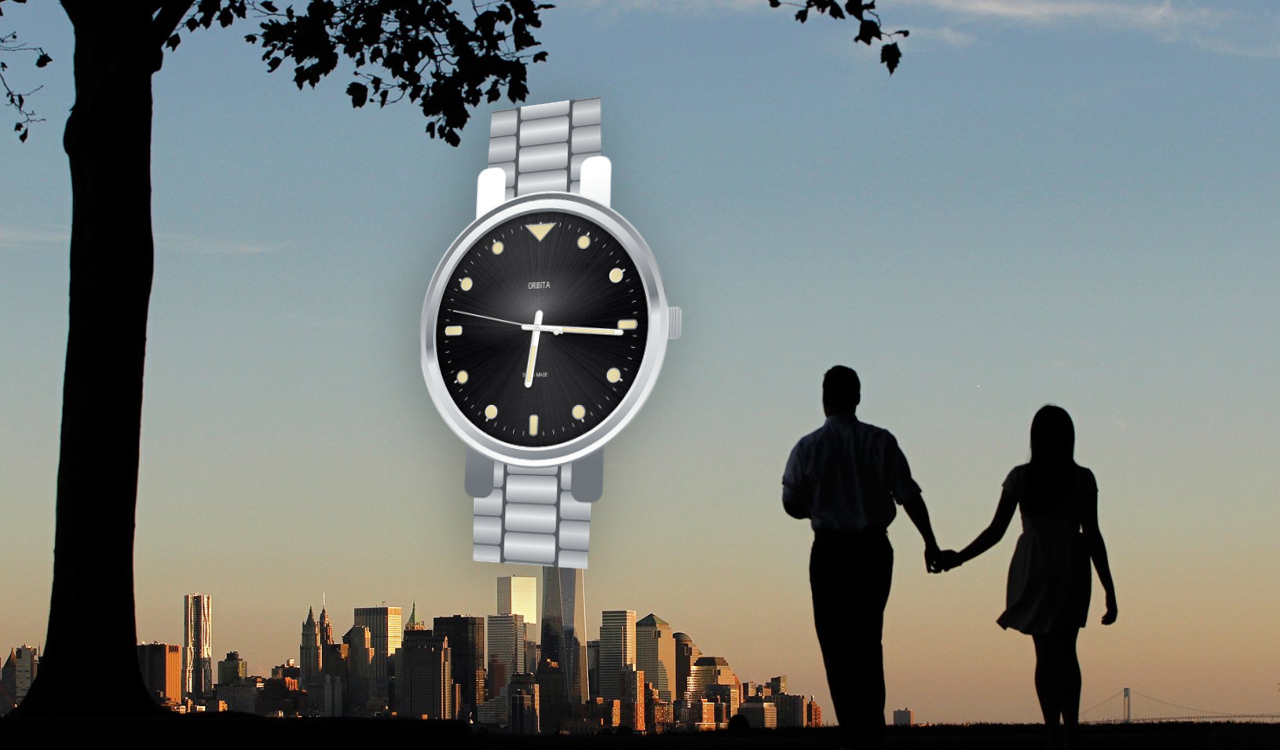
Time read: 6:15:47
